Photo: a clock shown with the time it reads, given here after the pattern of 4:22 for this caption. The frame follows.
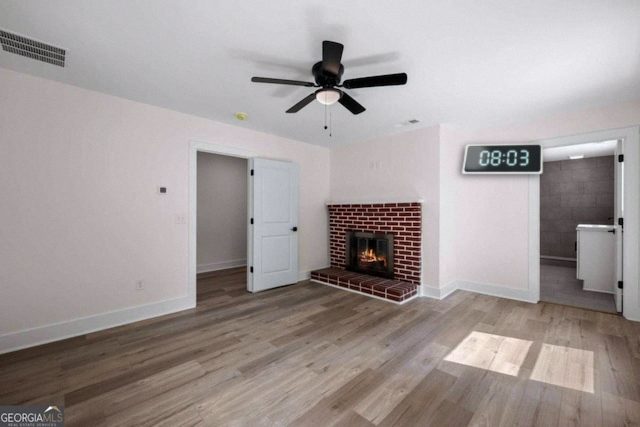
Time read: 8:03
